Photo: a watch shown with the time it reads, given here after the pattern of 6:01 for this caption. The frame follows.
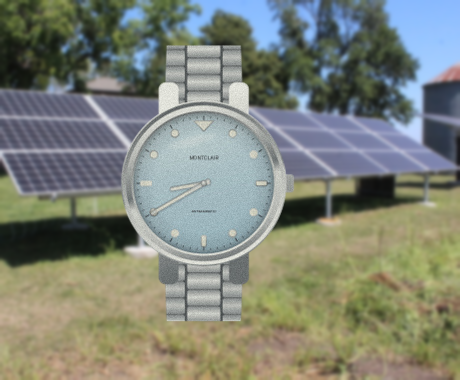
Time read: 8:40
